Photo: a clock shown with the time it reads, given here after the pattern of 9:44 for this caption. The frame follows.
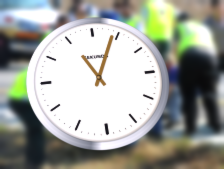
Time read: 11:04
